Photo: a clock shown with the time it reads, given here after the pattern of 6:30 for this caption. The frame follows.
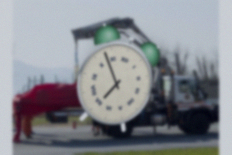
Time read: 6:53
